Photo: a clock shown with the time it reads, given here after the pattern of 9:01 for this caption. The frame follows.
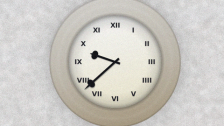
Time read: 9:38
